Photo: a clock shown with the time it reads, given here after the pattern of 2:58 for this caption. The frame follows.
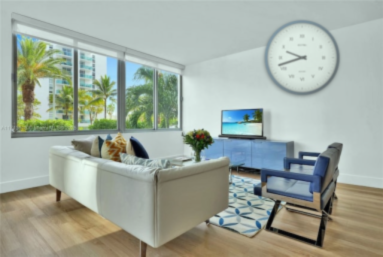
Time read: 9:42
